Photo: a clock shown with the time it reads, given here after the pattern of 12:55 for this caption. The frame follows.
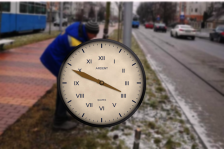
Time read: 3:49
